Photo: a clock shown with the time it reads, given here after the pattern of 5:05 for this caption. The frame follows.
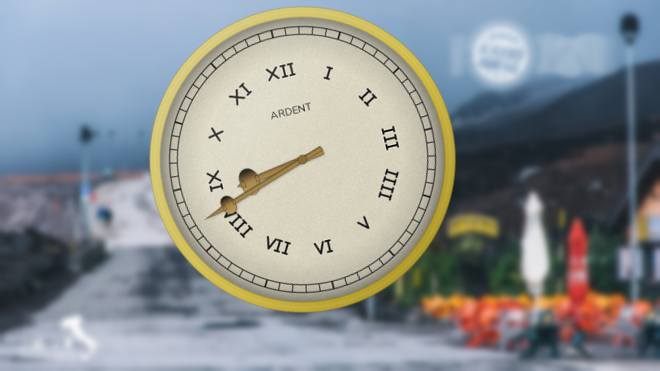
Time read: 8:42
